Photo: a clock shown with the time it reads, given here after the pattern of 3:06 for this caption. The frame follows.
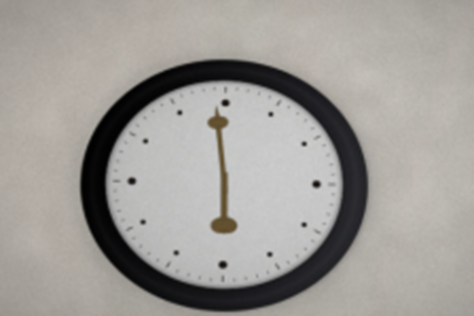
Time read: 5:59
